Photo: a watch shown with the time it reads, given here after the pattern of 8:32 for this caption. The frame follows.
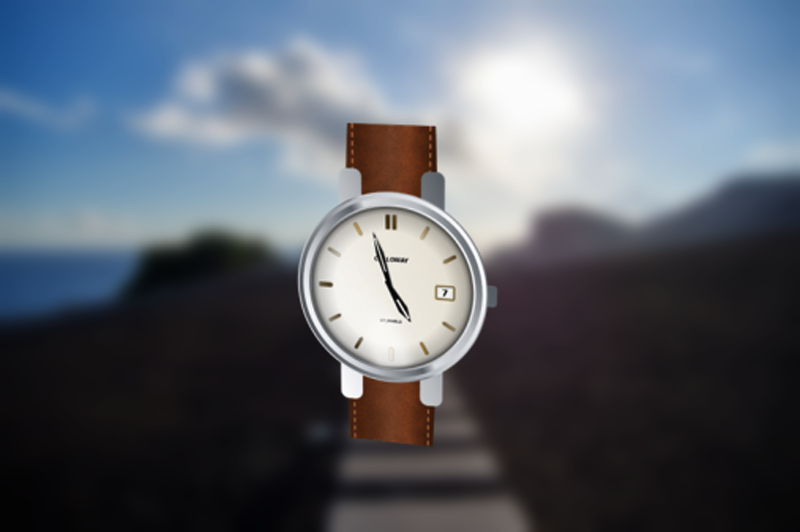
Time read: 4:57
